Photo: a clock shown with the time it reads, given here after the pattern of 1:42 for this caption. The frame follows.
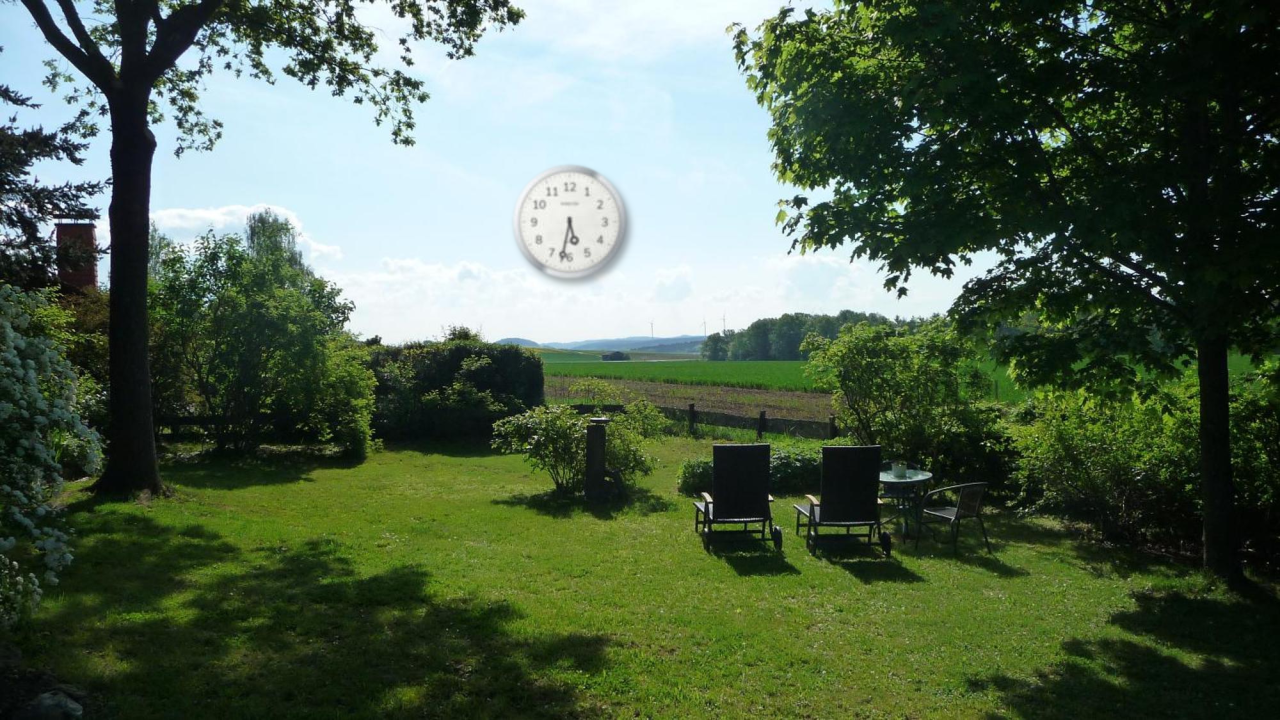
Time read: 5:32
